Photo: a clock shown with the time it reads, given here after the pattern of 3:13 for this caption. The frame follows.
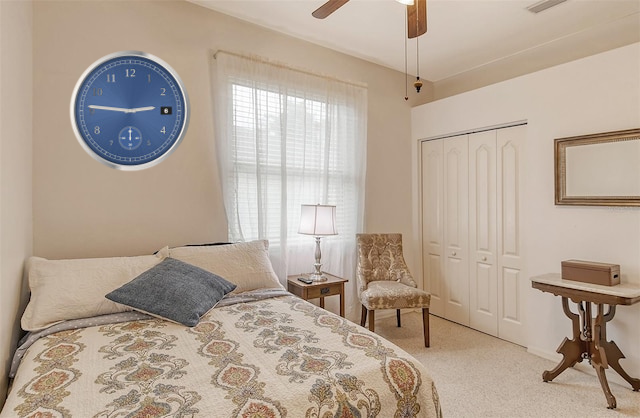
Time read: 2:46
